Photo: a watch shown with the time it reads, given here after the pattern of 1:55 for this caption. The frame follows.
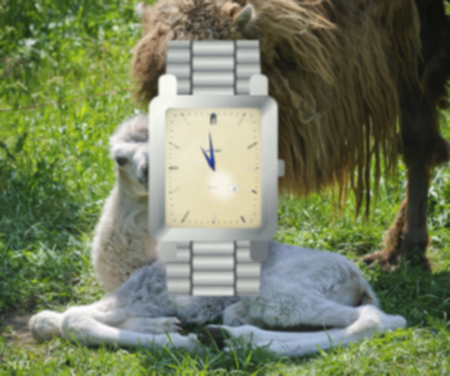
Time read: 10:59
